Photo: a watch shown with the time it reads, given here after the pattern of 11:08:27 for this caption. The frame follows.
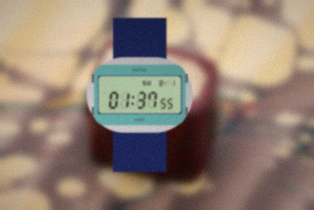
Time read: 1:37:55
